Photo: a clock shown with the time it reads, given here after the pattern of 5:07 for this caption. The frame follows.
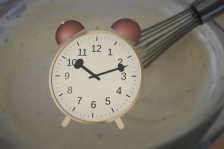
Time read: 10:12
